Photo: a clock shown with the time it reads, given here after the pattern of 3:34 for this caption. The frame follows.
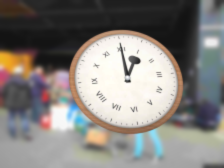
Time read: 1:00
